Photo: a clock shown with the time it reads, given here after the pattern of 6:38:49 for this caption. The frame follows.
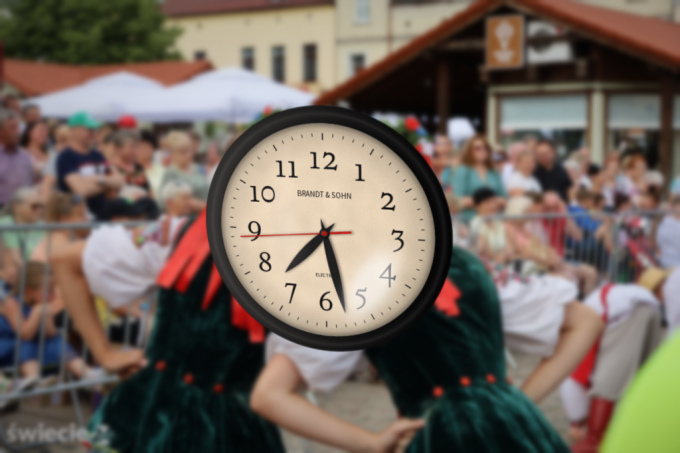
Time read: 7:27:44
